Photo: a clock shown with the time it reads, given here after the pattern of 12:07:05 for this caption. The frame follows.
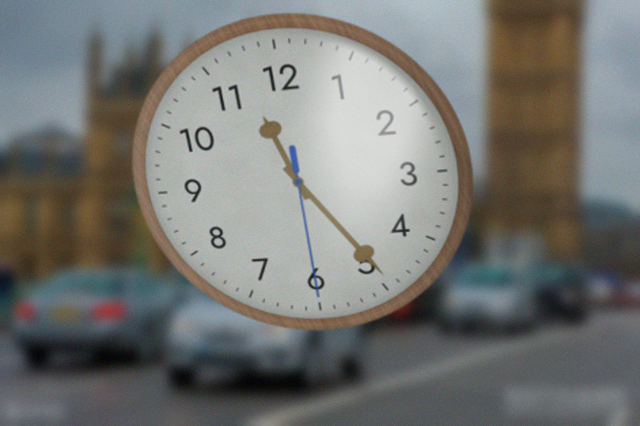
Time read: 11:24:30
